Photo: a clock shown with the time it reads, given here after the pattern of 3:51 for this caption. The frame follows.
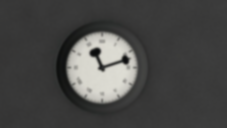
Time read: 11:12
